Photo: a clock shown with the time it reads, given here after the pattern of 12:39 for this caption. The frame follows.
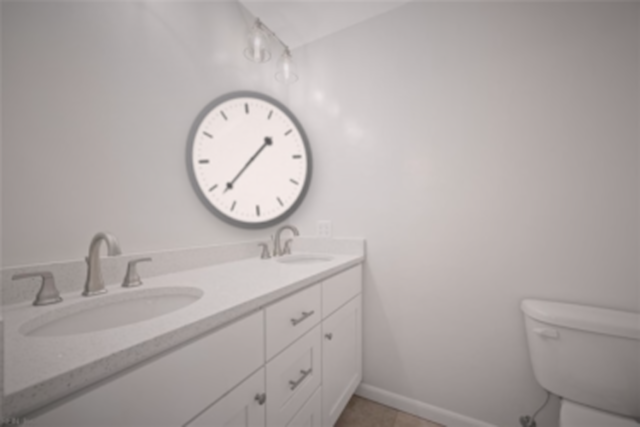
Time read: 1:38
